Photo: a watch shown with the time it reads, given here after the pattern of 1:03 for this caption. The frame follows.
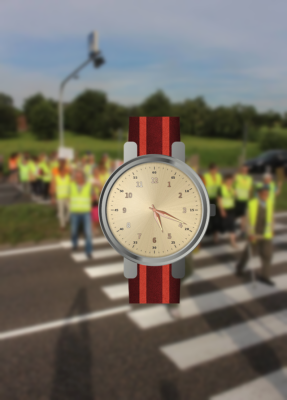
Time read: 5:19
